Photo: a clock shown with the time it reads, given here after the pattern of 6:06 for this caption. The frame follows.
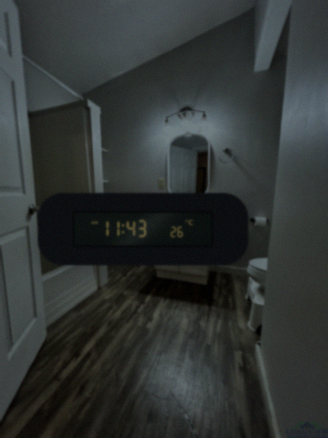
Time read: 11:43
